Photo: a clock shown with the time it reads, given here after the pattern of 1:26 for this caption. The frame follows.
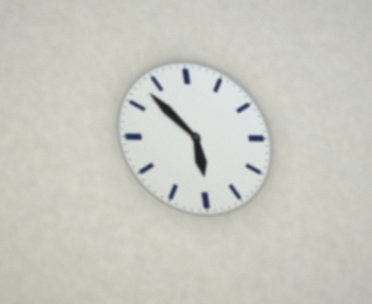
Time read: 5:53
